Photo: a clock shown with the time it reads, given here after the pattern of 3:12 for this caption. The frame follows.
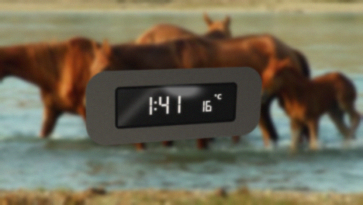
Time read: 1:41
